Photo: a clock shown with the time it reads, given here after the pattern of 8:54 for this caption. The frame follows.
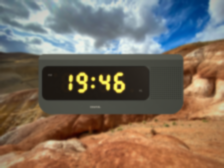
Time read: 19:46
